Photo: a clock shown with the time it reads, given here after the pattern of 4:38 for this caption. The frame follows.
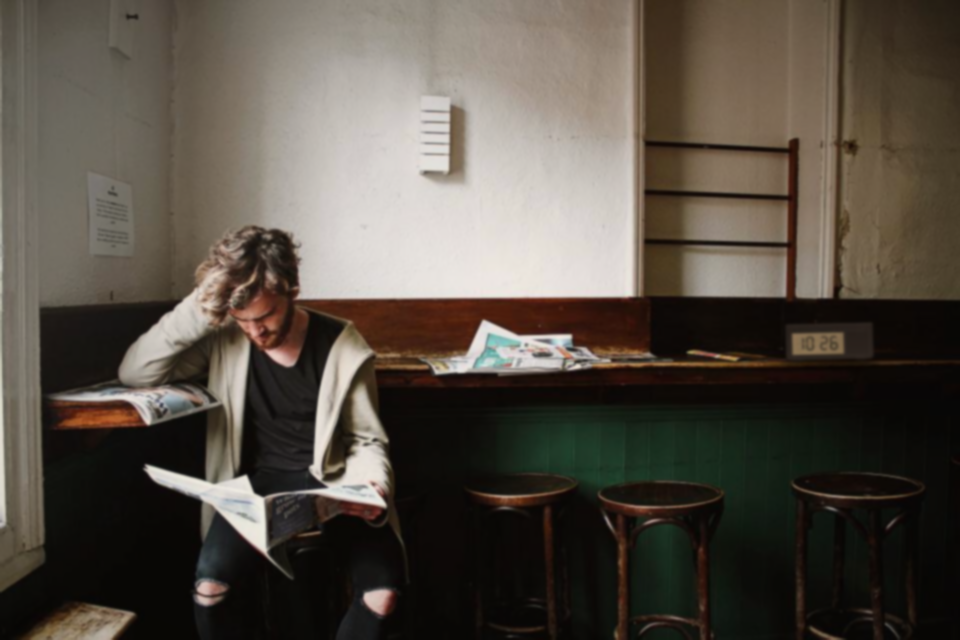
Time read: 10:26
